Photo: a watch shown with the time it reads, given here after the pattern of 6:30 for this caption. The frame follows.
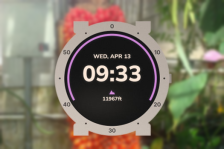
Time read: 9:33
